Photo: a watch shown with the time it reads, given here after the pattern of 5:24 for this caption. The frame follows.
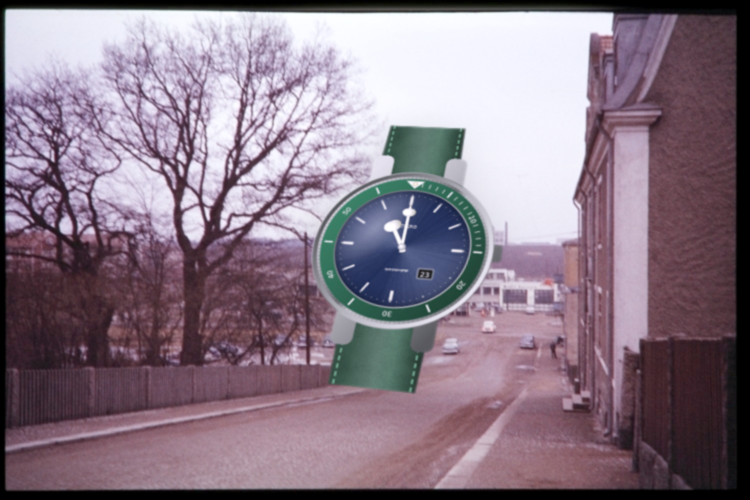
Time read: 11:00
